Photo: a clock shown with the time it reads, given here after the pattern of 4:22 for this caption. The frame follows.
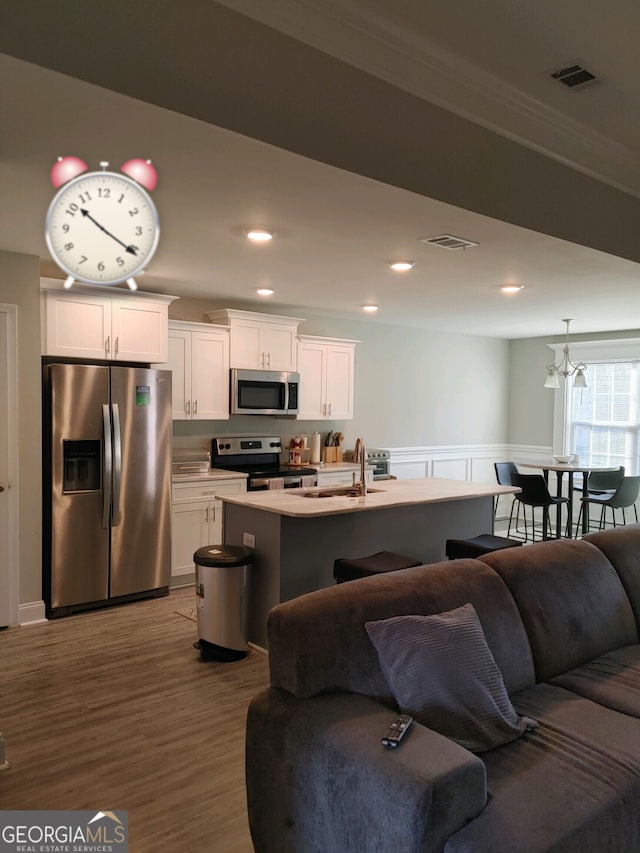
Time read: 10:21
